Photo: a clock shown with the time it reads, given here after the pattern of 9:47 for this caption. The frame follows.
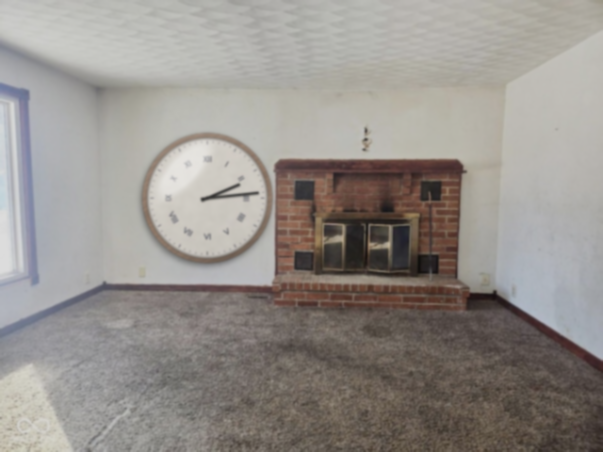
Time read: 2:14
